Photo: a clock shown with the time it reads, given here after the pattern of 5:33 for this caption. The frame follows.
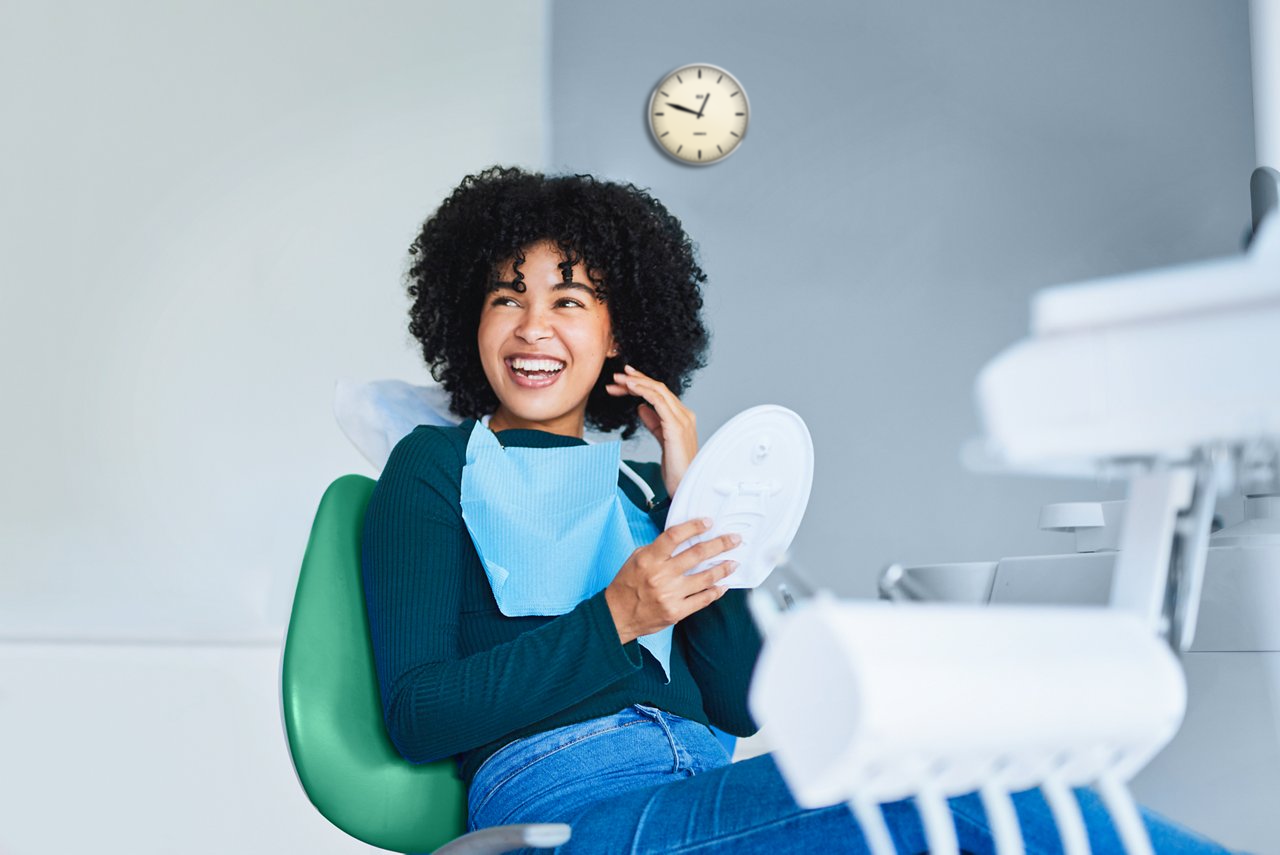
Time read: 12:48
